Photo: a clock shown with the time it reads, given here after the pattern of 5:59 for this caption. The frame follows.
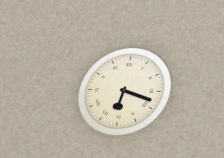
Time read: 6:18
